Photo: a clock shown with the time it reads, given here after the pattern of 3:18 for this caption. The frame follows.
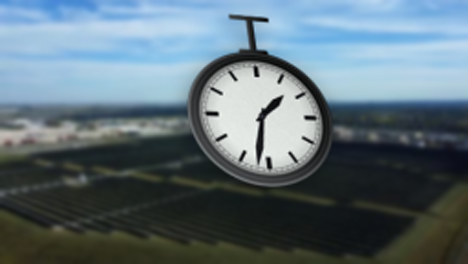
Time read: 1:32
